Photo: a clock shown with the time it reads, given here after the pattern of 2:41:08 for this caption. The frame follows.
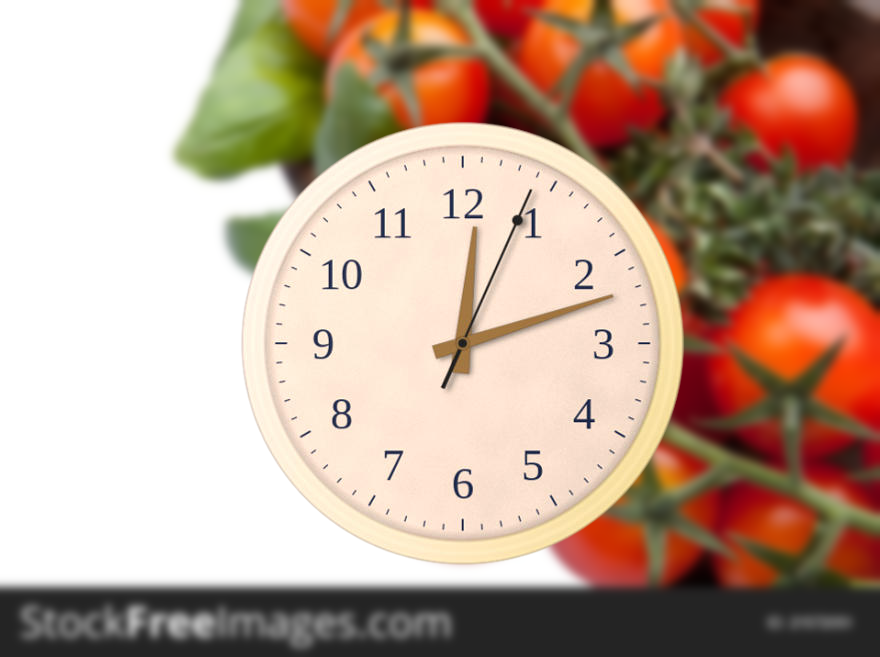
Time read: 12:12:04
